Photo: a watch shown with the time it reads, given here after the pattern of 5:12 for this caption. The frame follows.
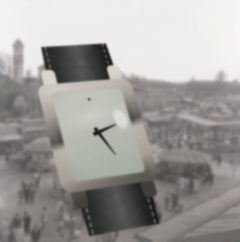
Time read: 2:26
